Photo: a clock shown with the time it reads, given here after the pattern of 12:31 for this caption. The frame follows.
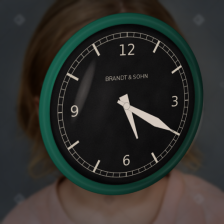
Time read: 5:20
